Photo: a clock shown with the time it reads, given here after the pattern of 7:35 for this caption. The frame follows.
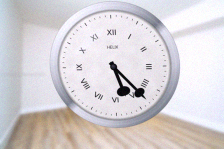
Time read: 5:23
